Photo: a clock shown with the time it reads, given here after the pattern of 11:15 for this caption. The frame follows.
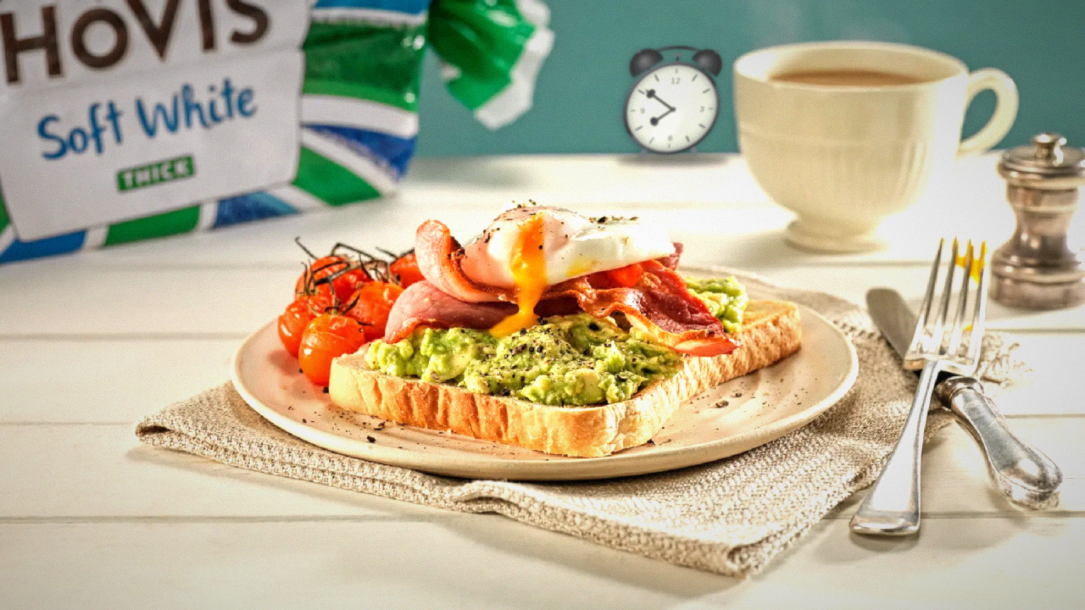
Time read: 7:51
